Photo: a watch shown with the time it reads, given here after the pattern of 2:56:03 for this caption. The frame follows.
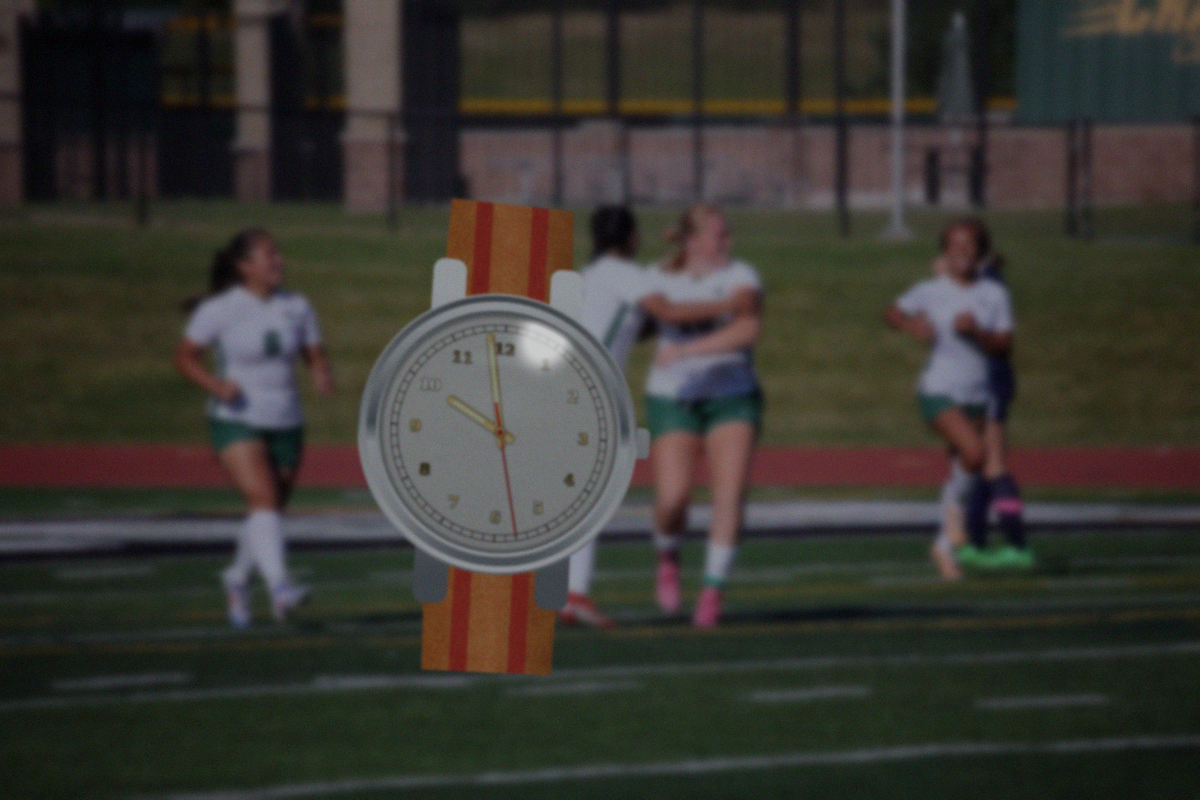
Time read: 9:58:28
